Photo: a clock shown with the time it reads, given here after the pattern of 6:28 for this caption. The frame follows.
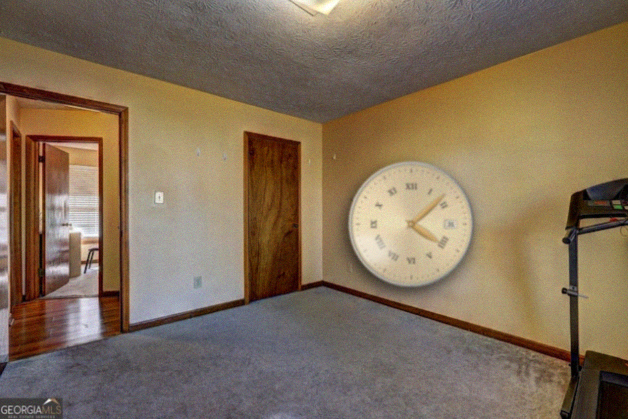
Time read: 4:08
